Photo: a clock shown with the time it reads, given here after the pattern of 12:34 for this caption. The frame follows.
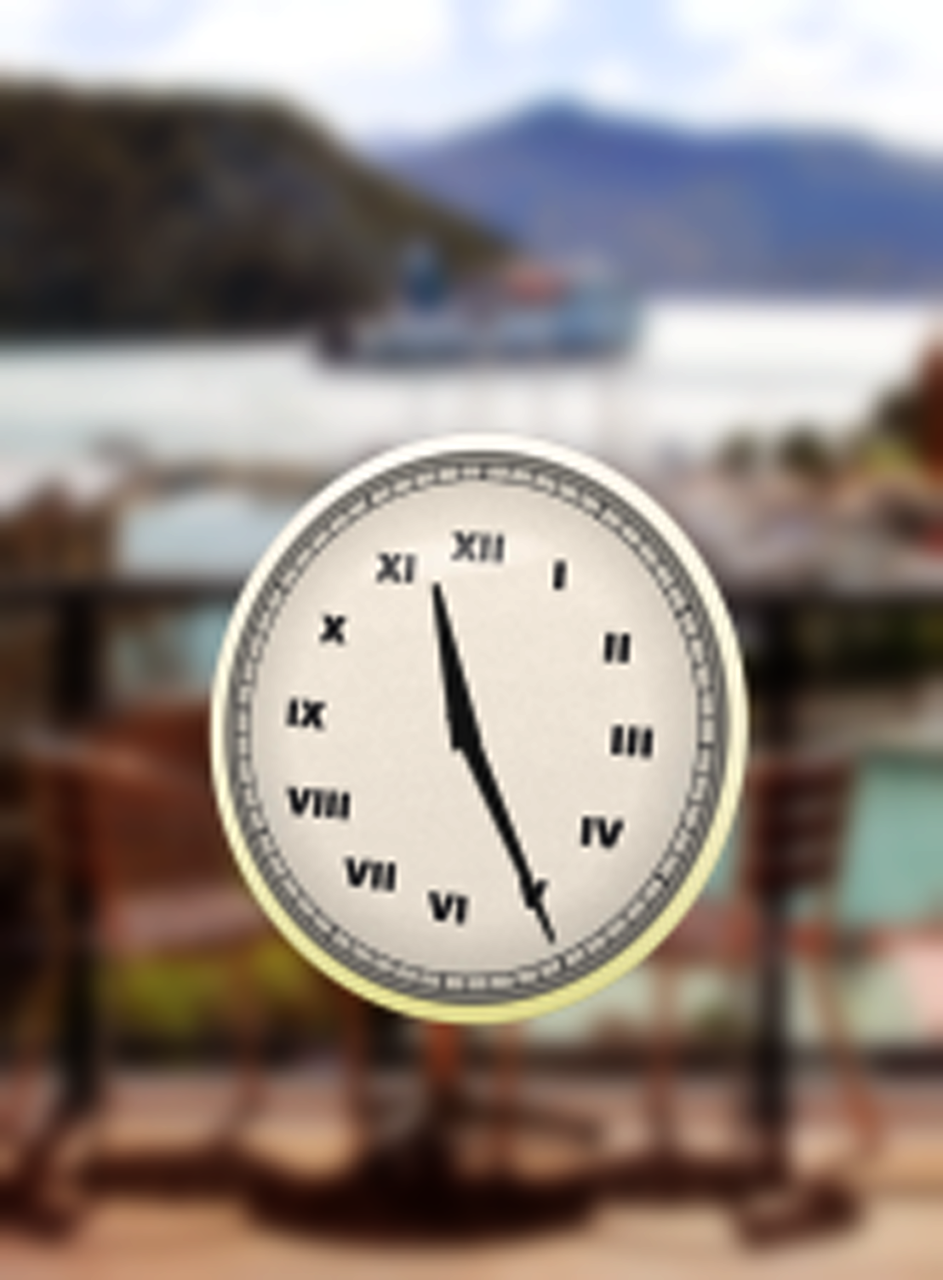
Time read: 11:25
